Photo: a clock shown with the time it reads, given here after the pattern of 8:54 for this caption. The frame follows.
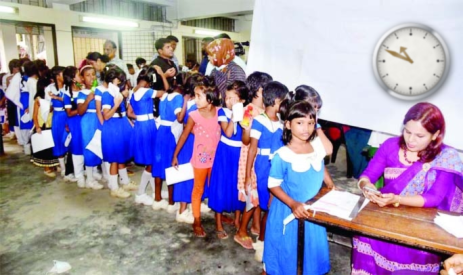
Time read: 10:49
